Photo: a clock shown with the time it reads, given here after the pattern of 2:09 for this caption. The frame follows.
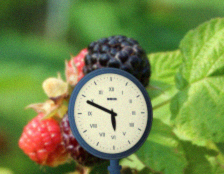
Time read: 5:49
